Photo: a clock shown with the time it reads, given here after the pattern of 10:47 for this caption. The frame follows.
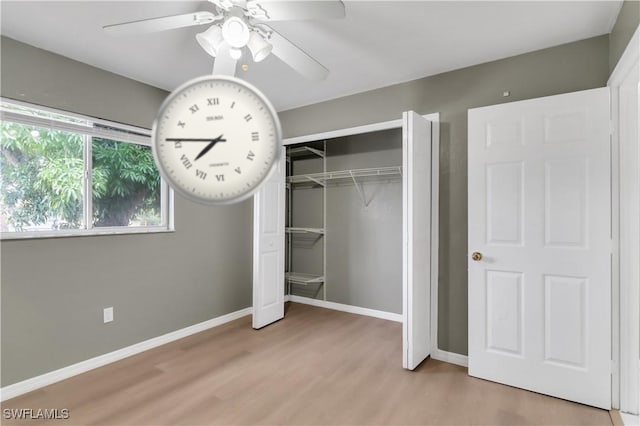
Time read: 7:46
